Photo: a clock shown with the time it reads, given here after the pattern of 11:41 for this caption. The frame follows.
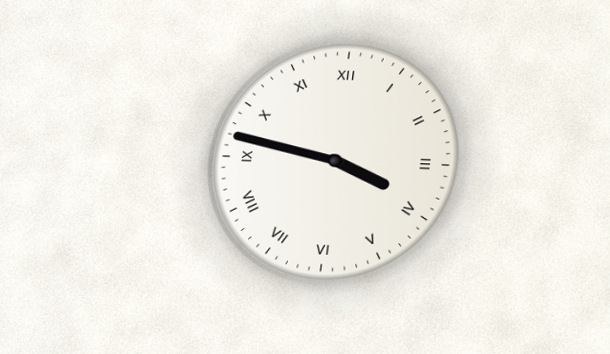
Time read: 3:47
